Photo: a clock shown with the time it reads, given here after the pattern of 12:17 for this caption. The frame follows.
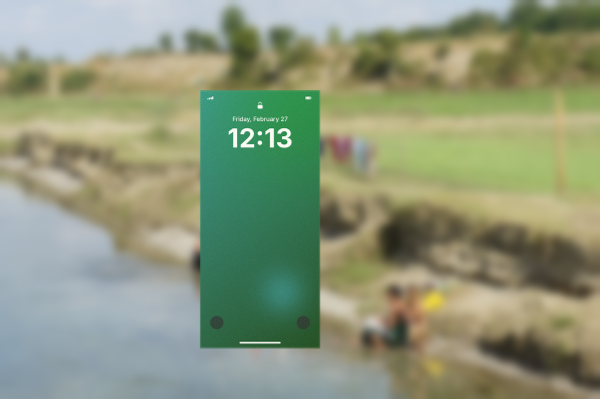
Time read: 12:13
